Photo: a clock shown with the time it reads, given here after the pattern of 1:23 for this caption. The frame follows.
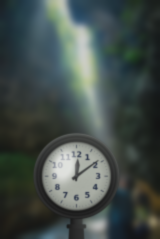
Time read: 12:09
